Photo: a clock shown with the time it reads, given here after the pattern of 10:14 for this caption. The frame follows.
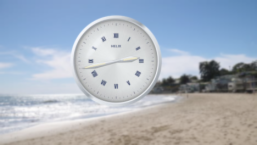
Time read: 2:43
